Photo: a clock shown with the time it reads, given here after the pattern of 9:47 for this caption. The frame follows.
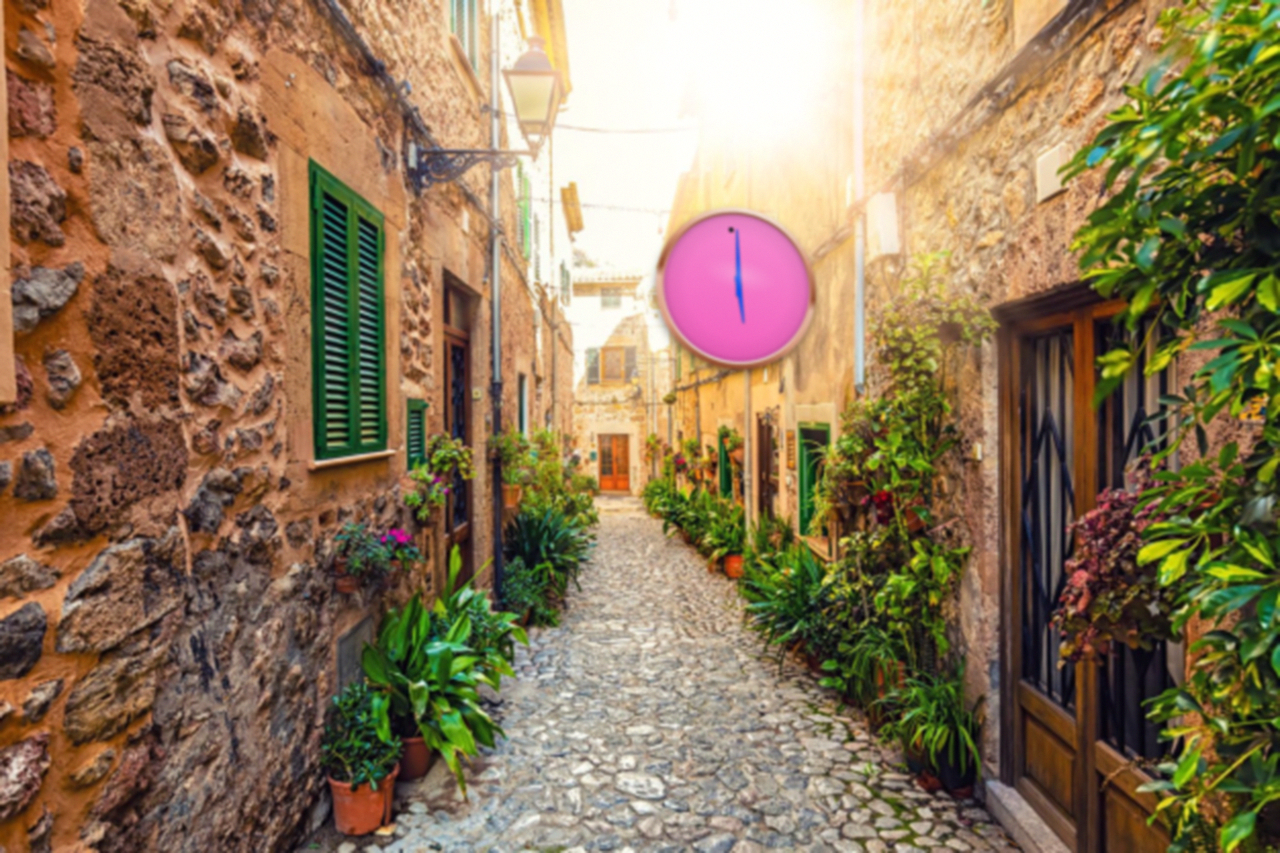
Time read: 6:01
